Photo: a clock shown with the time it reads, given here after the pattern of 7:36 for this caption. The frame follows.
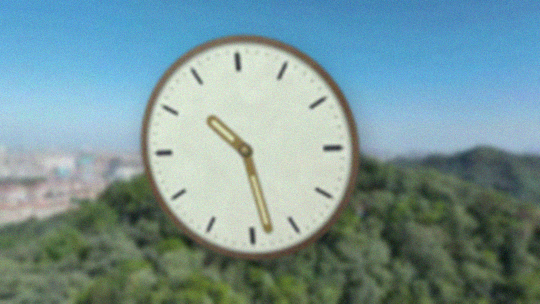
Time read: 10:28
